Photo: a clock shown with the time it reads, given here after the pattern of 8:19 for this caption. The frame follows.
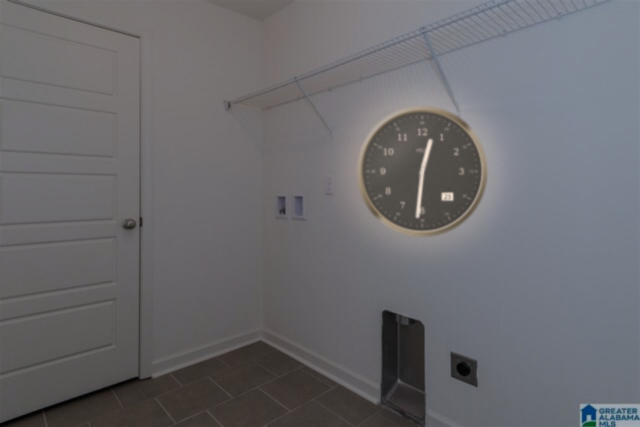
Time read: 12:31
